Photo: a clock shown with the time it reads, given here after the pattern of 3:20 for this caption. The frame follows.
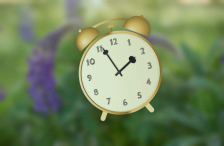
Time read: 1:56
